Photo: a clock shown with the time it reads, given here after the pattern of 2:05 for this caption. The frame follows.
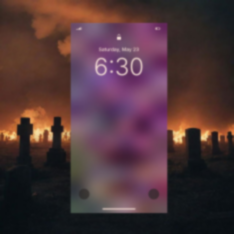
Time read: 6:30
